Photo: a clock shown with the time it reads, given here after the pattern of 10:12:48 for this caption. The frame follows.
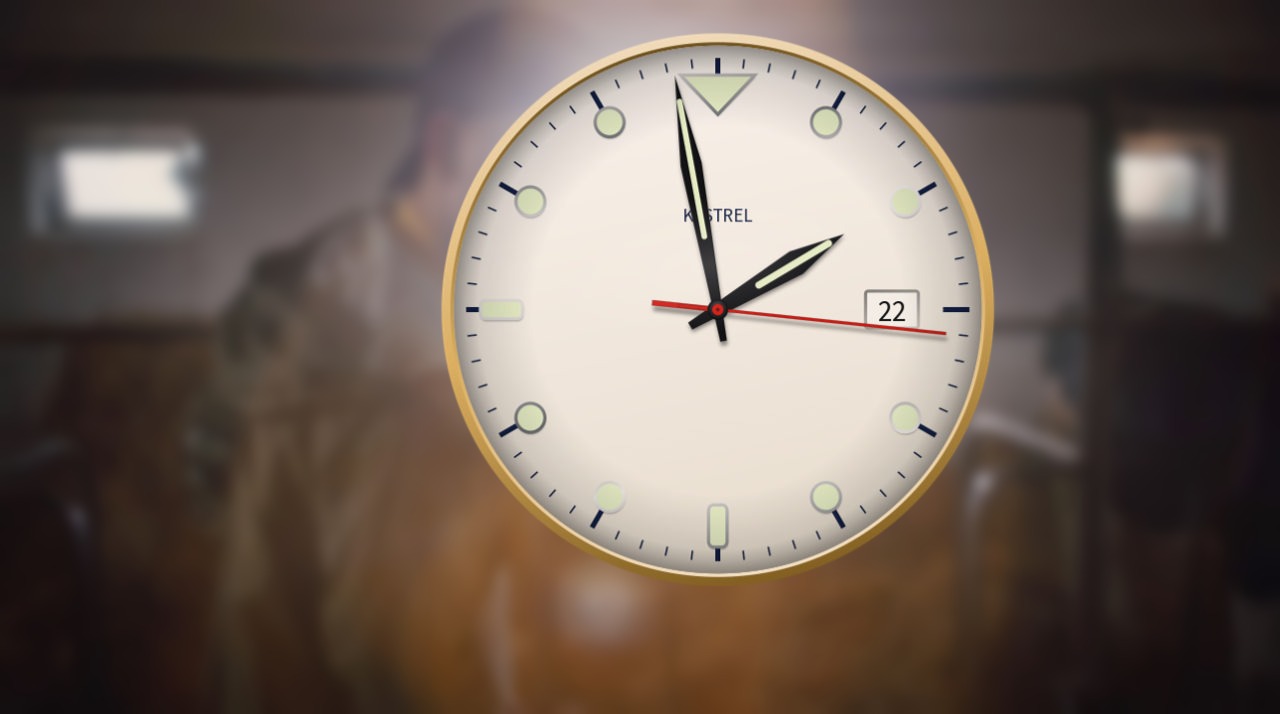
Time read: 1:58:16
